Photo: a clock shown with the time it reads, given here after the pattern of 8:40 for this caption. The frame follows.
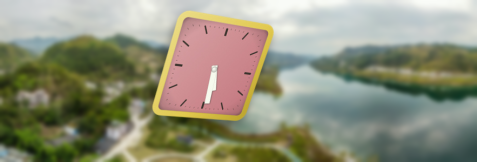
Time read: 5:29
